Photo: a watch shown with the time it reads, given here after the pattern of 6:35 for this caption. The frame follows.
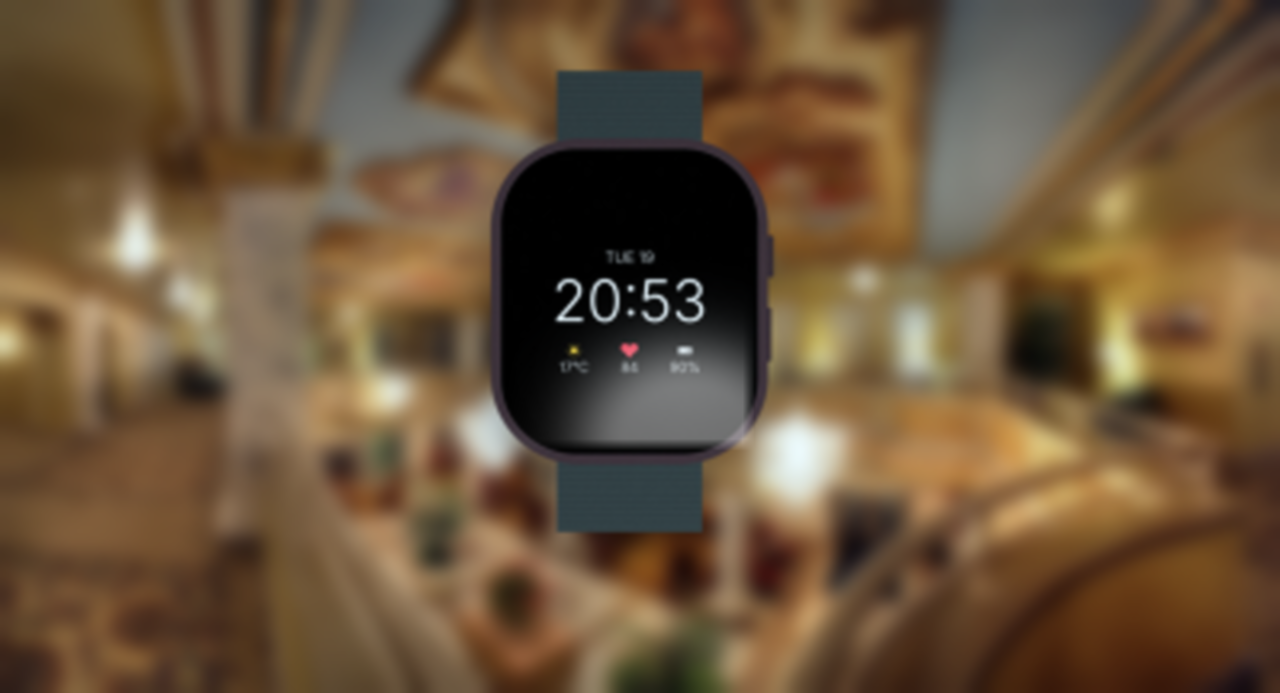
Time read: 20:53
